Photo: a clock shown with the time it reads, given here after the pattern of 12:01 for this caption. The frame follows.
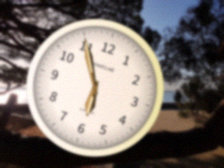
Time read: 5:55
